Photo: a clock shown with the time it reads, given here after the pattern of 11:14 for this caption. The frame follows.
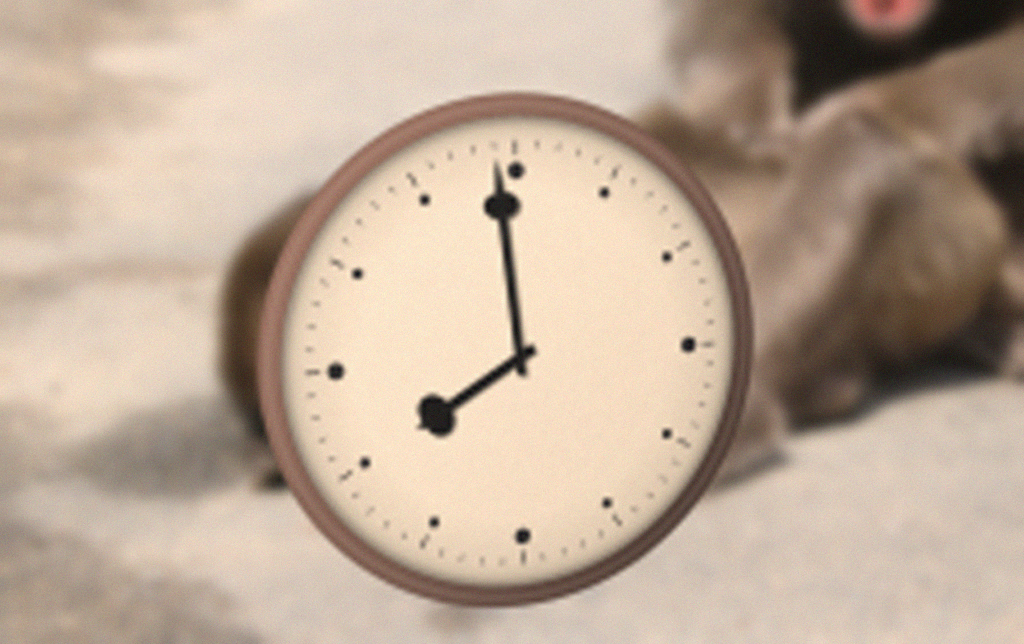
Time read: 7:59
